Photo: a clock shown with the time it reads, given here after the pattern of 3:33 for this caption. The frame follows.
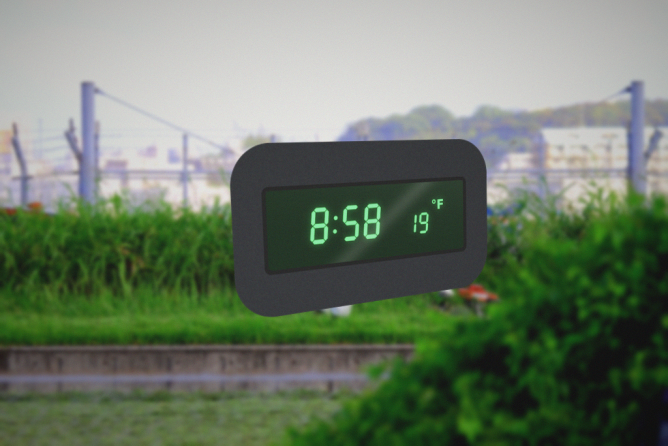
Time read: 8:58
